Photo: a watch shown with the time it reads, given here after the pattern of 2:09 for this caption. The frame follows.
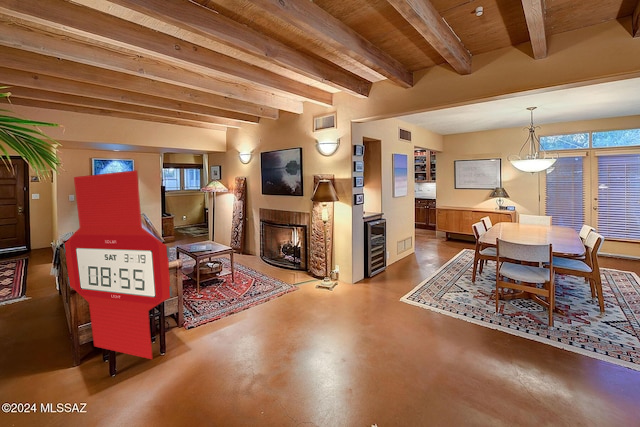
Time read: 8:55
